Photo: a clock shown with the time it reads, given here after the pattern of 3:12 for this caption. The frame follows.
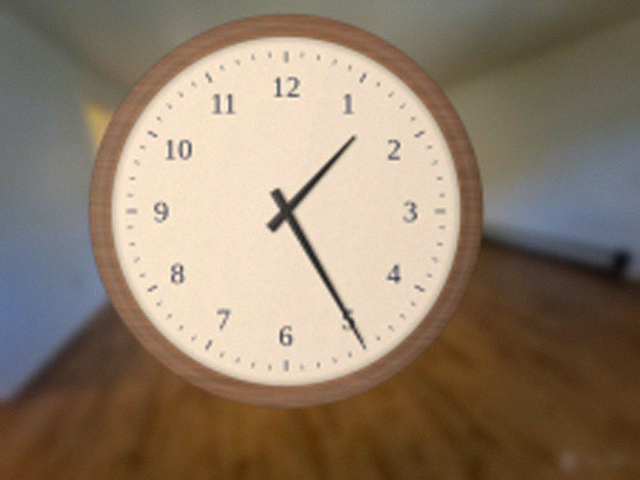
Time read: 1:25
